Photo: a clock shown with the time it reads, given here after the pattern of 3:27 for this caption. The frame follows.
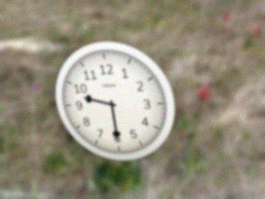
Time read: 9:30
